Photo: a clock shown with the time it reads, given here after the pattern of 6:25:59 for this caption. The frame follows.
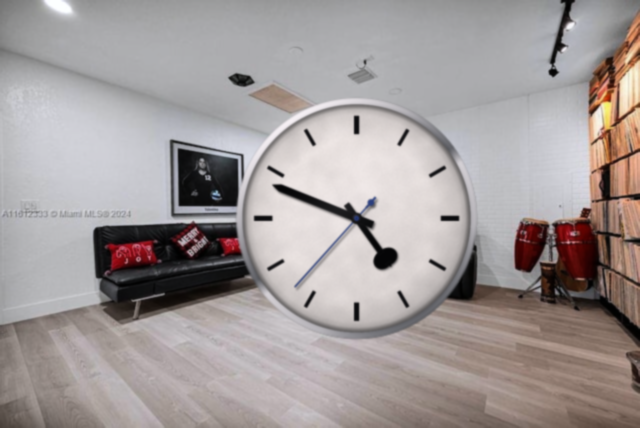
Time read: 4:48:37
